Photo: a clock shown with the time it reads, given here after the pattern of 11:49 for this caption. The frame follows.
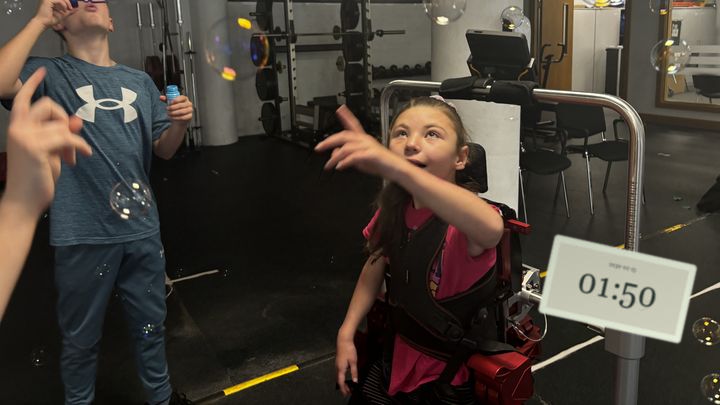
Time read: 1:50
